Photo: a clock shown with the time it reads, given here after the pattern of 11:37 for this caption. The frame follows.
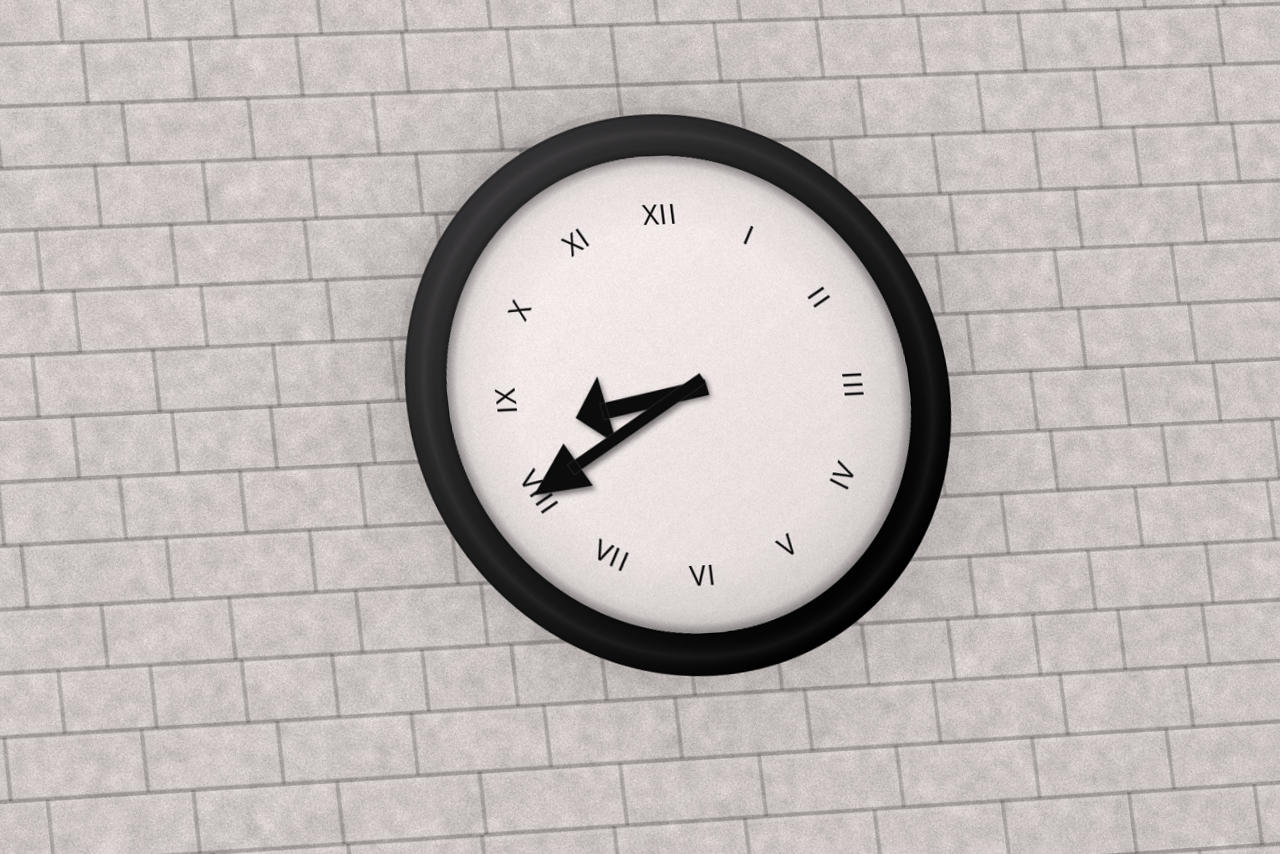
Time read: 8:40
